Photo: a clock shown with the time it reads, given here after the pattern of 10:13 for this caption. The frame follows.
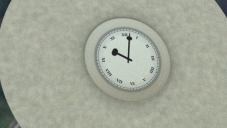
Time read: 10:02
